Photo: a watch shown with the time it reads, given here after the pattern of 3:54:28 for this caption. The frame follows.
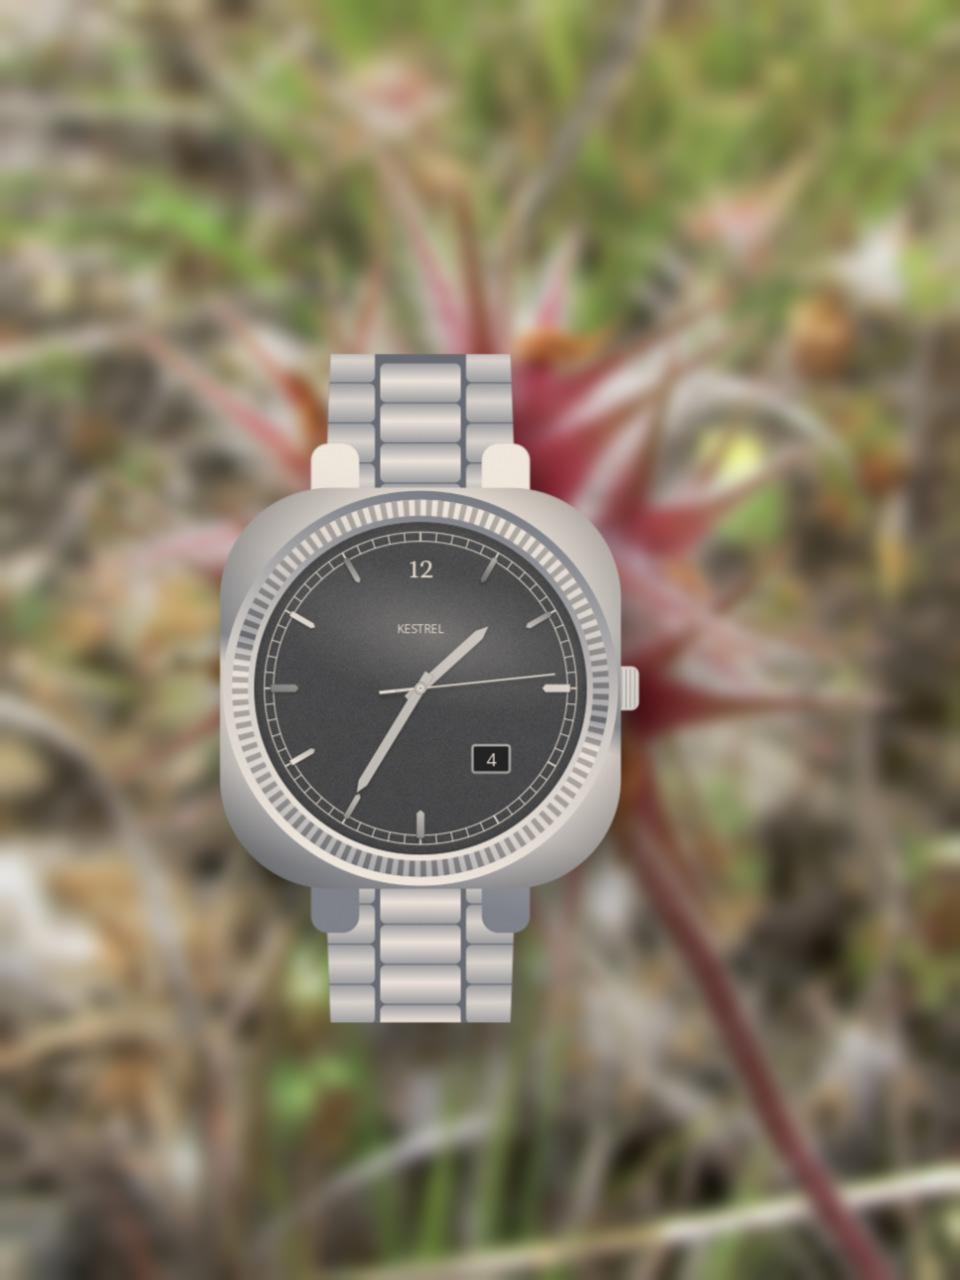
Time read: 1:35:14
